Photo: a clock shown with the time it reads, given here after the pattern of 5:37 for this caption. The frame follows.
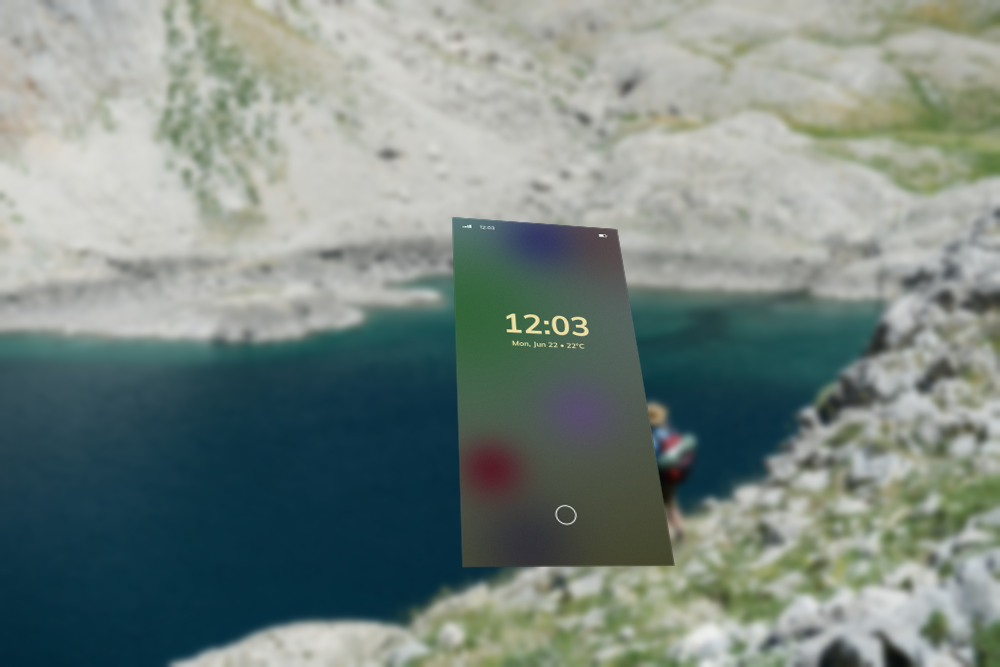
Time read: 12:03
